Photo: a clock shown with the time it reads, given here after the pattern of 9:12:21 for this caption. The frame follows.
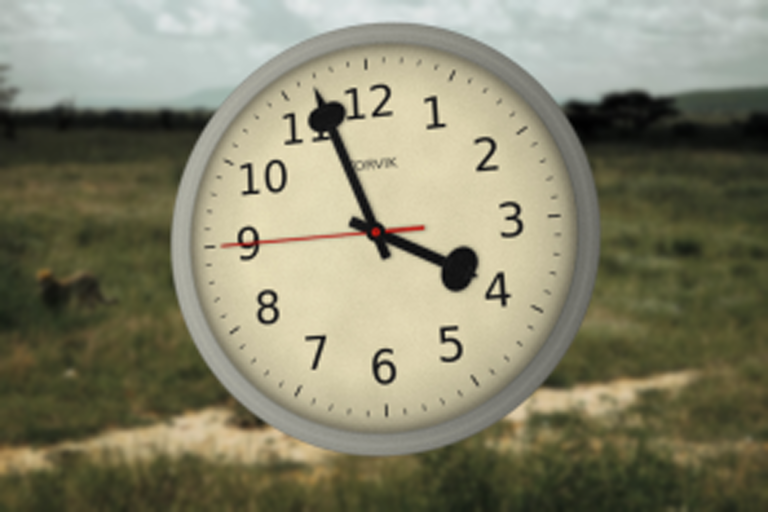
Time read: 3:56:45
